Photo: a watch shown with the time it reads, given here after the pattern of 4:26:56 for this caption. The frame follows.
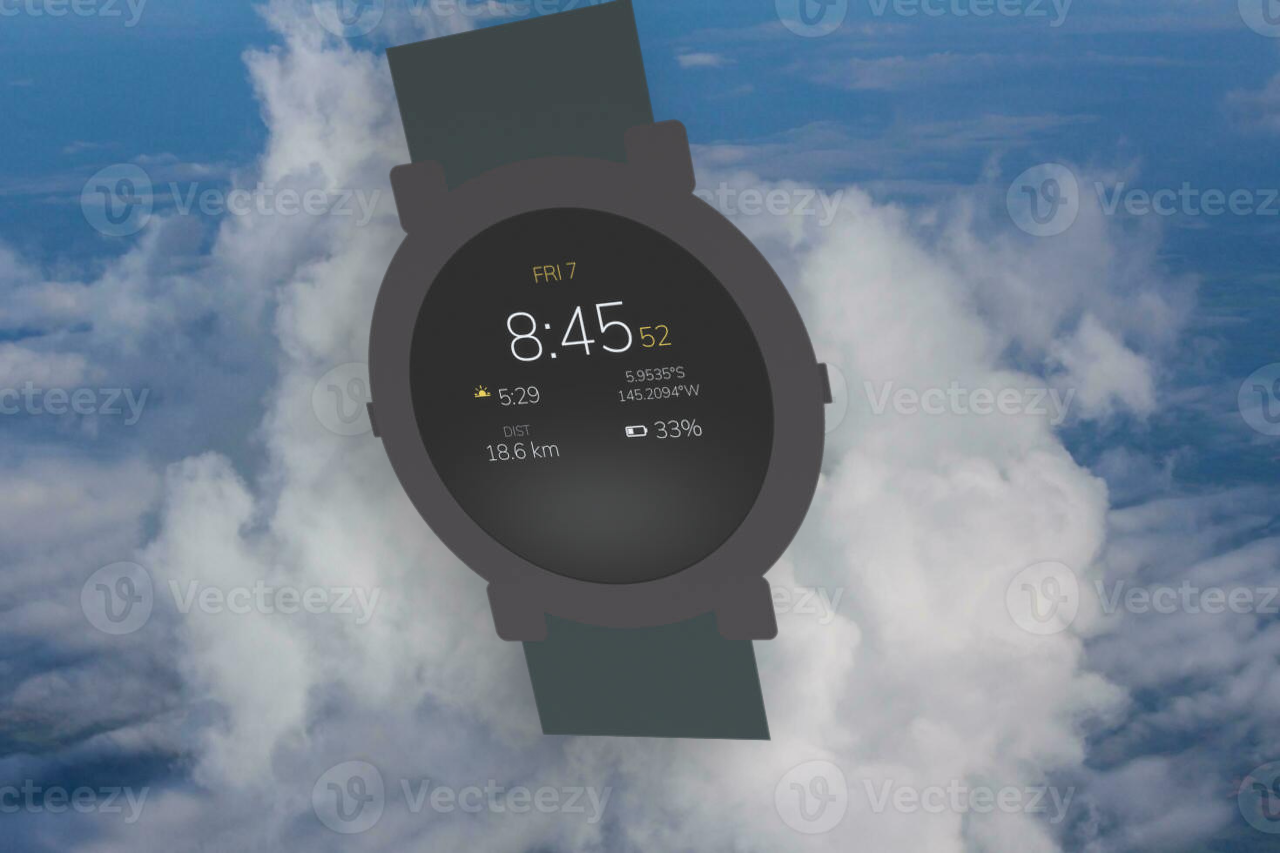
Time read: 8:45:52
